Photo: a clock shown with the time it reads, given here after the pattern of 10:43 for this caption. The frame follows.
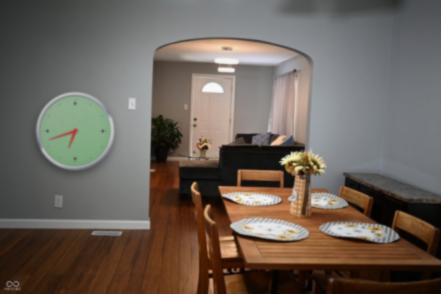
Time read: 6:42
